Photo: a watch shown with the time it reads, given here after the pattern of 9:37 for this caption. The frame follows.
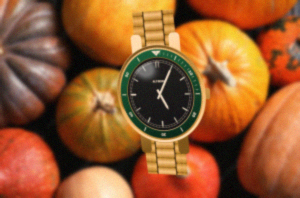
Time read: 5:05
